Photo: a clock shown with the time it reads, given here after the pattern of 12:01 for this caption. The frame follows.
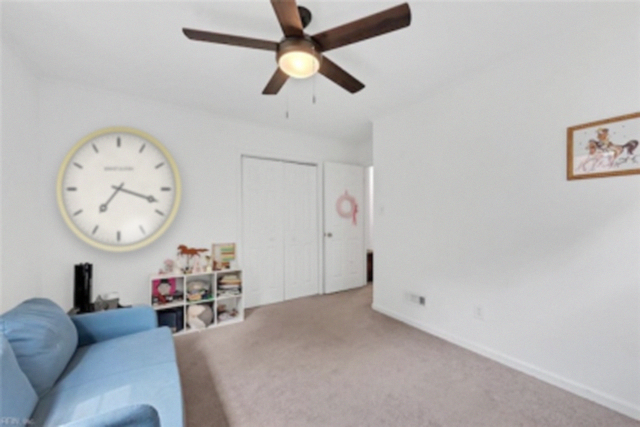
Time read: 7:18
